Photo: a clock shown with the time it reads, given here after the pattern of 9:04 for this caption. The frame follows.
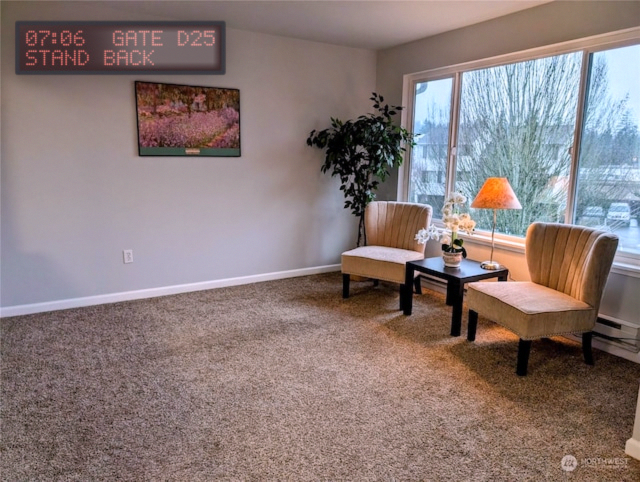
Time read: 7:06
